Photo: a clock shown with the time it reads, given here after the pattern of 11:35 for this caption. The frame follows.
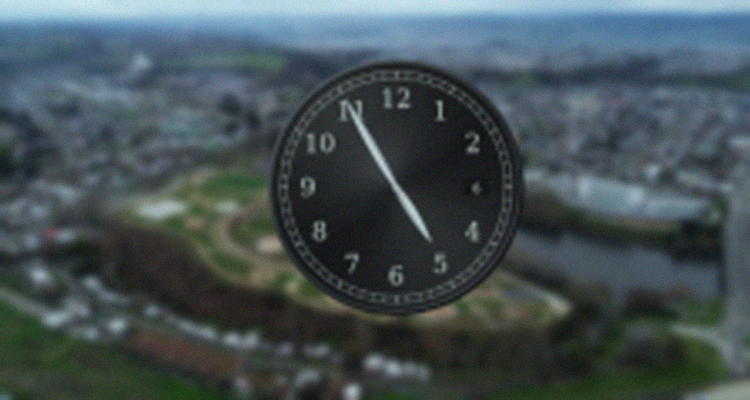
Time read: 4:55
